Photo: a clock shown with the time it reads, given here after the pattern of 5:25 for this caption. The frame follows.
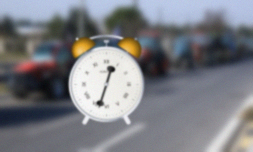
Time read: 12:33
